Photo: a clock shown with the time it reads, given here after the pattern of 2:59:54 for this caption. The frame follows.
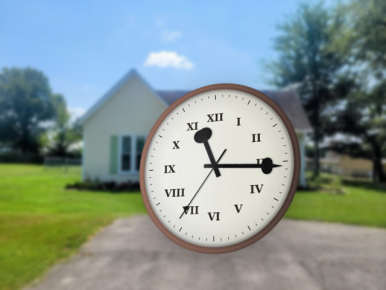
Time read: 11:15:36
